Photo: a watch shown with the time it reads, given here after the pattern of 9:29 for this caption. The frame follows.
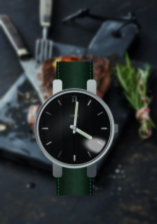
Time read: 4:01
